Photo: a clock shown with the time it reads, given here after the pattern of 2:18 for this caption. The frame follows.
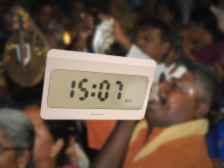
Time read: 15:07
